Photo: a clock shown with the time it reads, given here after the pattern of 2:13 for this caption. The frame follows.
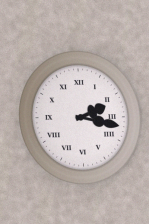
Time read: 2:17
